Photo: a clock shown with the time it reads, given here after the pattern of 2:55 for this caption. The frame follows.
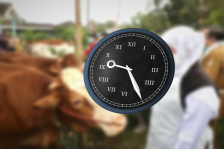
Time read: 9:25
